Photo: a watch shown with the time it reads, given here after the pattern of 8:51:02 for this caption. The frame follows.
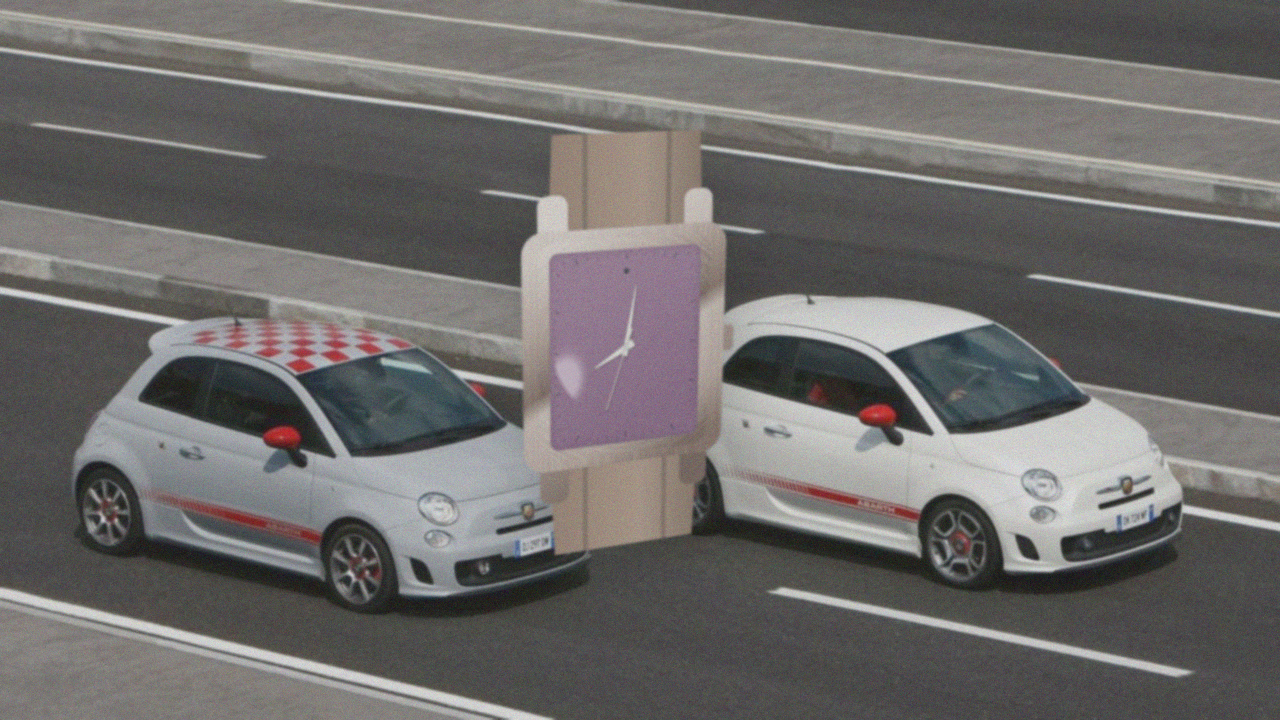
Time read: 8:01:33
